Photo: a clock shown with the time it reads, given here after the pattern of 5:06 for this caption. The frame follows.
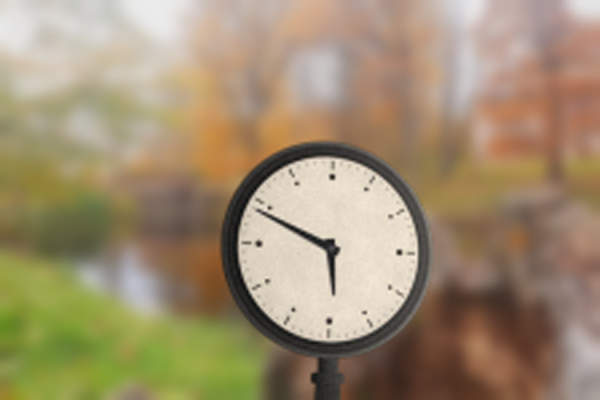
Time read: 5:49
